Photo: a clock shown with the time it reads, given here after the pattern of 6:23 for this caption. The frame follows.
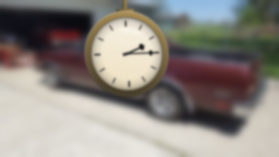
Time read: 2:15
